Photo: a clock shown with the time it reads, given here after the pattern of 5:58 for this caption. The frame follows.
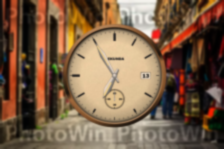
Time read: 6:55
